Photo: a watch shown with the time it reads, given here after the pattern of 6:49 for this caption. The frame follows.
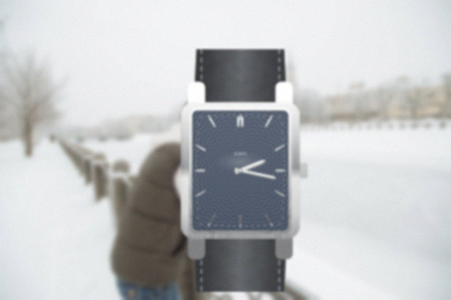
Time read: 2:17
